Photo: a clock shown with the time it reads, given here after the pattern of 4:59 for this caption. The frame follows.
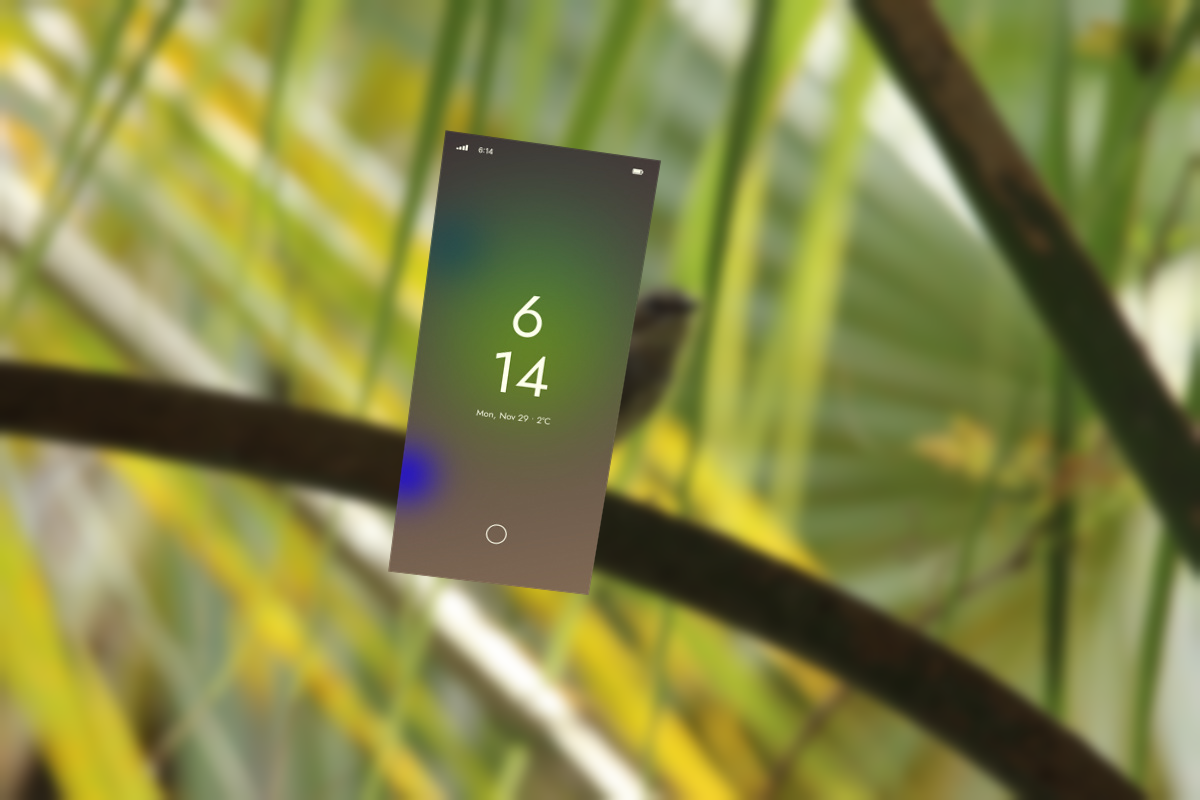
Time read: 6:14
